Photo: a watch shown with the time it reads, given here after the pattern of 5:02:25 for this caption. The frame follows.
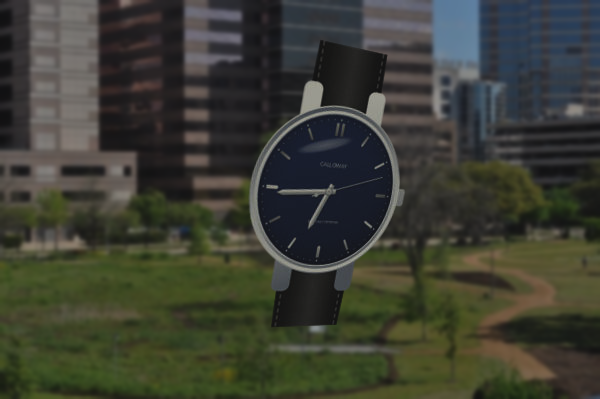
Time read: 6:44:12
